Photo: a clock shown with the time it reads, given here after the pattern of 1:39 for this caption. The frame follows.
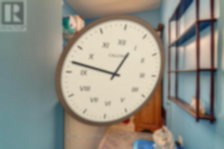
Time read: 12:47
